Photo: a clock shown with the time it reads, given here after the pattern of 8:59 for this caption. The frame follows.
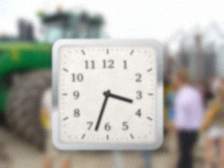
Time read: 3:33
